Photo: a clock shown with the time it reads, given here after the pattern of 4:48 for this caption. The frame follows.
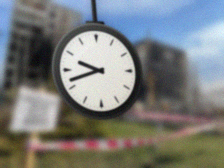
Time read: 9:42
